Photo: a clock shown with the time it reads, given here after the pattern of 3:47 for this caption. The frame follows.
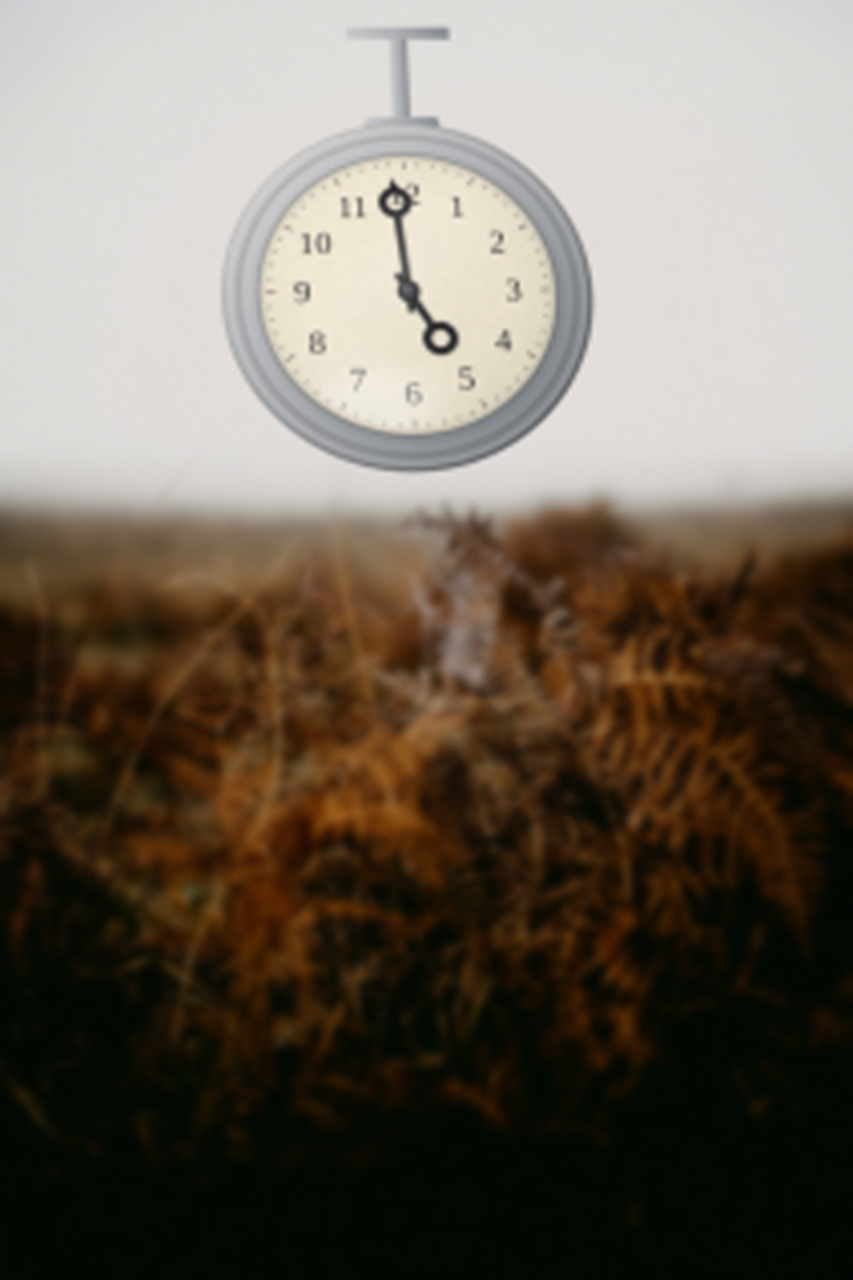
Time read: 4:59
